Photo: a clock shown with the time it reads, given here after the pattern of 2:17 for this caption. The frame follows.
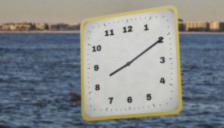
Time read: 8:10
